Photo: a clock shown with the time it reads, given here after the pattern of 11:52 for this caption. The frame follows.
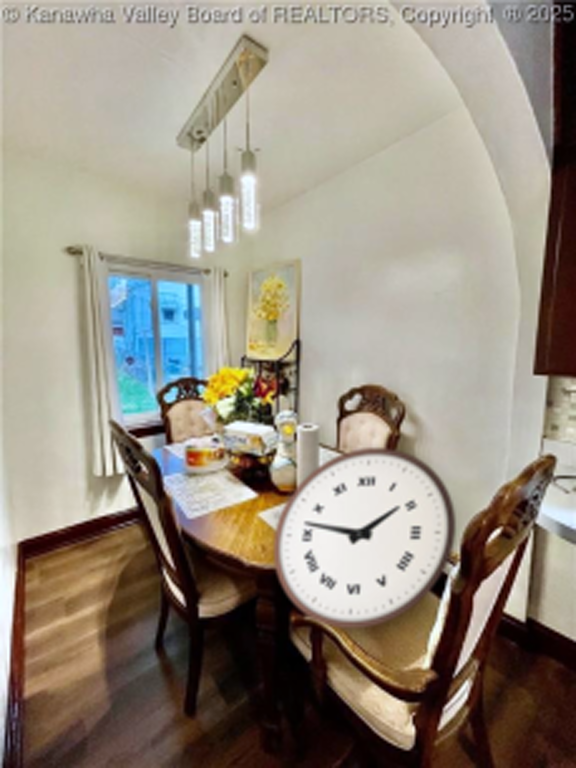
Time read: 1:47
